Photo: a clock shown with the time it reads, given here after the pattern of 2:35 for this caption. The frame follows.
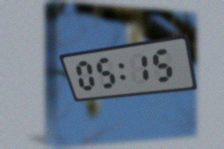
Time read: 5:15
